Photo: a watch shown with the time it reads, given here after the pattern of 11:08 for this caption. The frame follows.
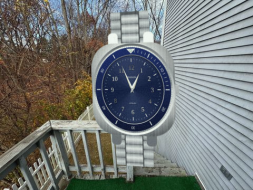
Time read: 12:56
